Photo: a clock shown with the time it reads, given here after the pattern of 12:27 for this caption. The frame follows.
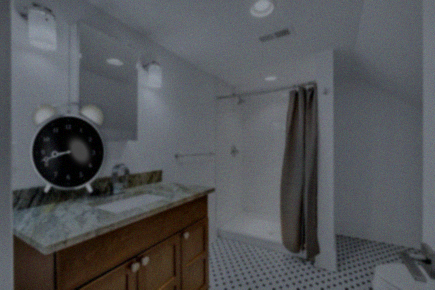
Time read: 8:42
